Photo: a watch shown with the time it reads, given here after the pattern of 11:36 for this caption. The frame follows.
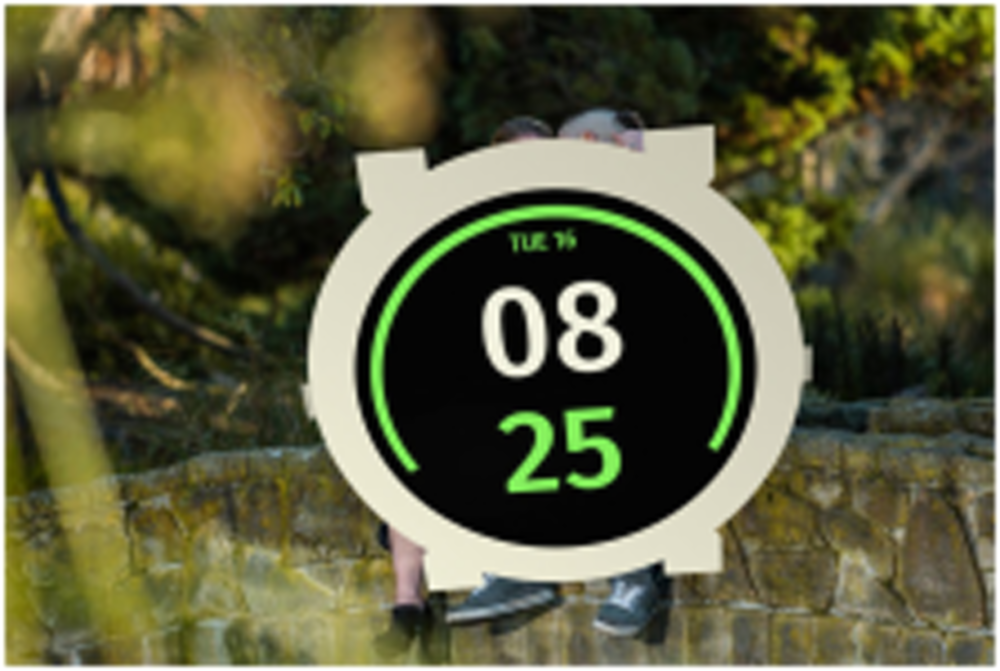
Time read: 8:25
